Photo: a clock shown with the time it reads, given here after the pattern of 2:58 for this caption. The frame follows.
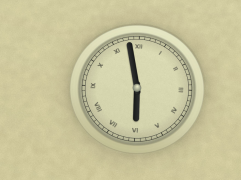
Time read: 5:58
